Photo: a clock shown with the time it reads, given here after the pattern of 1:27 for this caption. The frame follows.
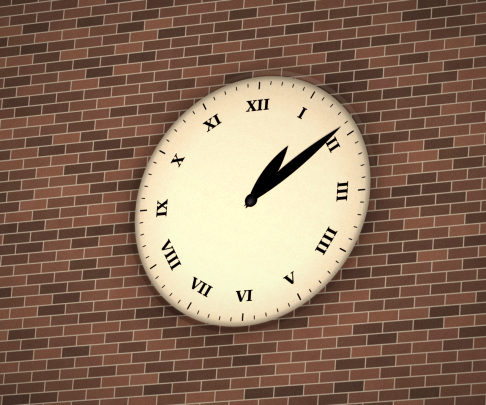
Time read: 1:09
